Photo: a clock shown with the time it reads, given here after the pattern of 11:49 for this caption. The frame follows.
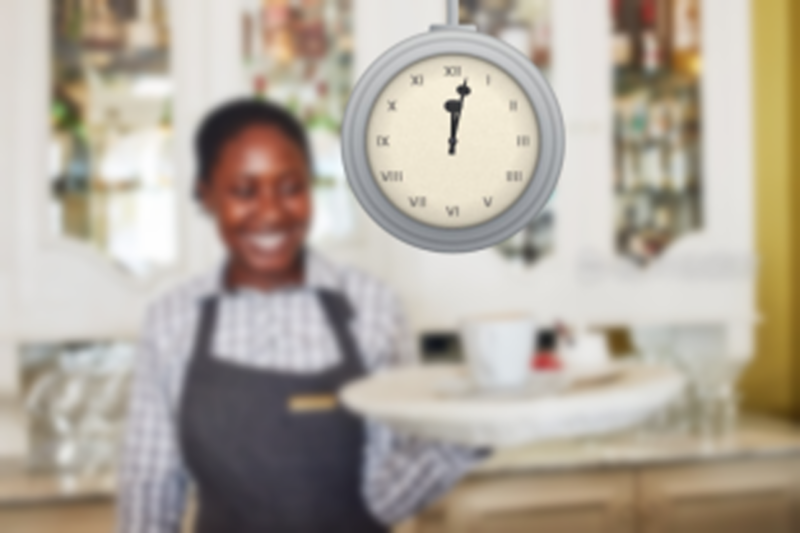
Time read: 12:02
